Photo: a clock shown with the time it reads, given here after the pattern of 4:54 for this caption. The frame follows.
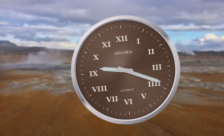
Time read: 9:19
